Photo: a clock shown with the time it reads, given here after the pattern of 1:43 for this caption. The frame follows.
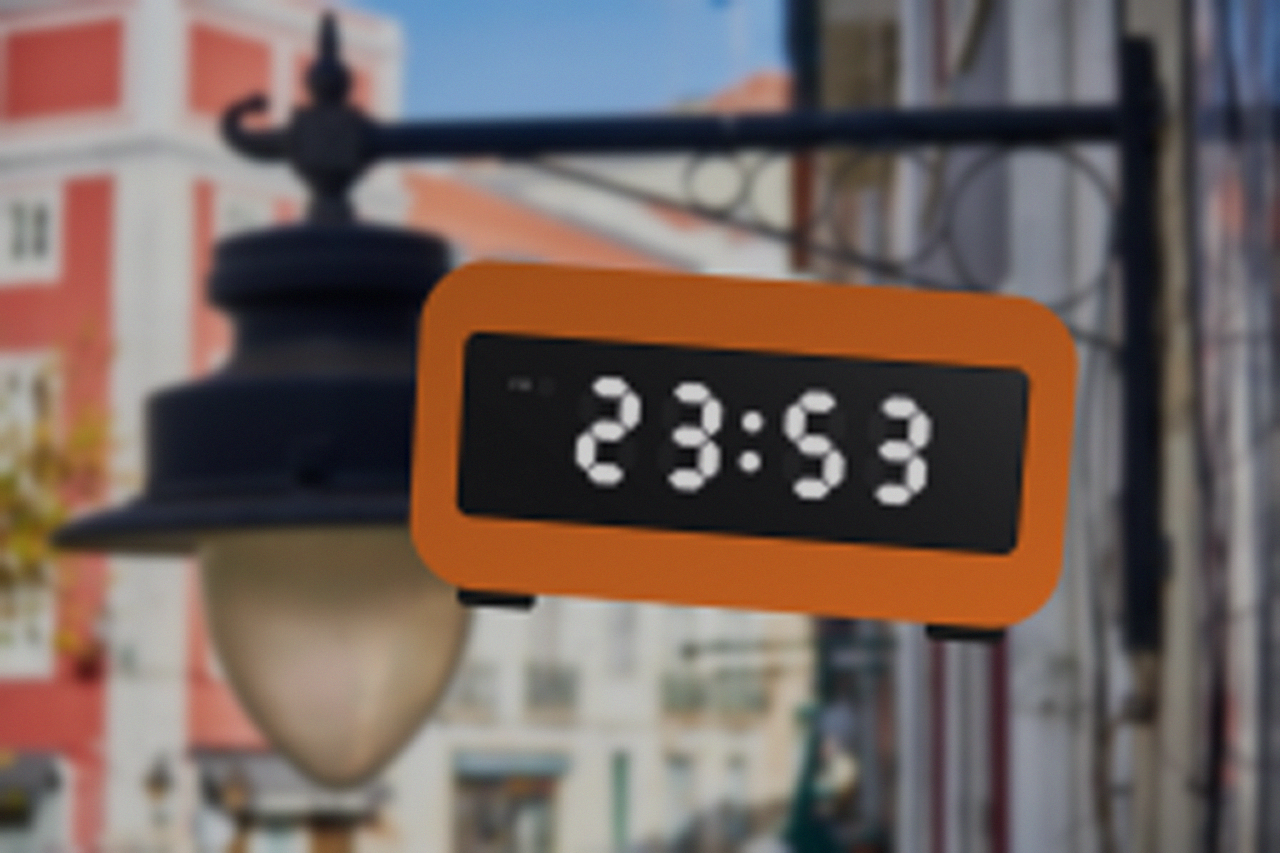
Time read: 23:53
